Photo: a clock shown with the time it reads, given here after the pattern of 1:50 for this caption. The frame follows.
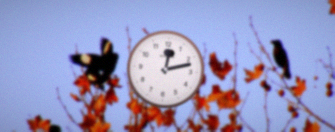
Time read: 12:12
